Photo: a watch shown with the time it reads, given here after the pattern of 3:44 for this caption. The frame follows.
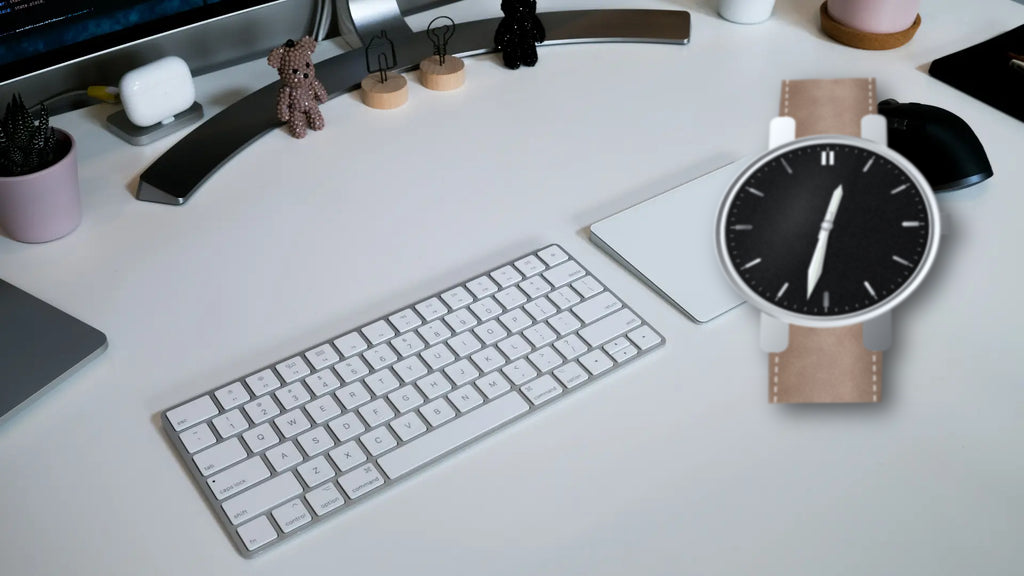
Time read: 12:32
